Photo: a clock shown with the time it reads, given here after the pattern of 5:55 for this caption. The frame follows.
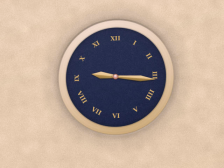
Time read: 9:16
